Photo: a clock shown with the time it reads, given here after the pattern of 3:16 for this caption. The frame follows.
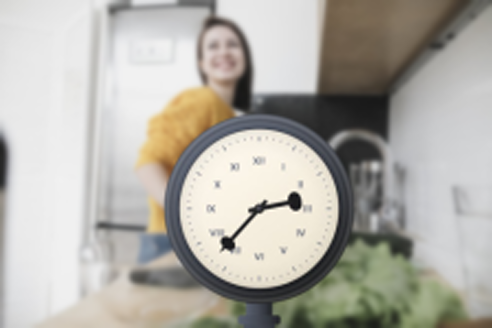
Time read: 2:37
